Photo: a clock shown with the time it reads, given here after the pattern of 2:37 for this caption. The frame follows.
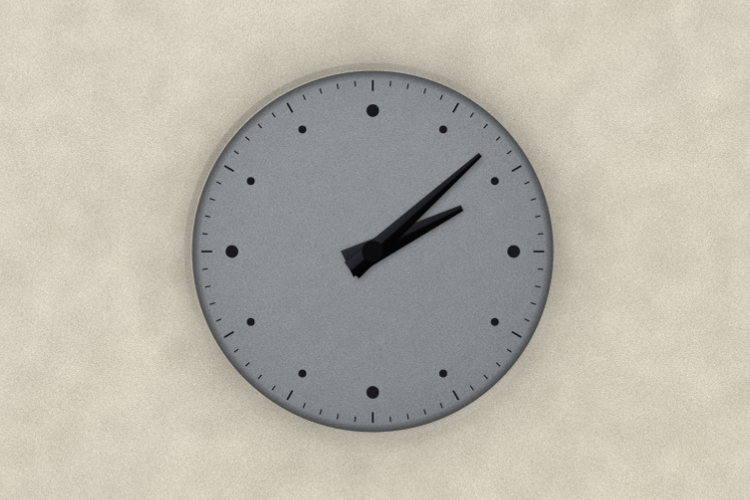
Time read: 2:08
